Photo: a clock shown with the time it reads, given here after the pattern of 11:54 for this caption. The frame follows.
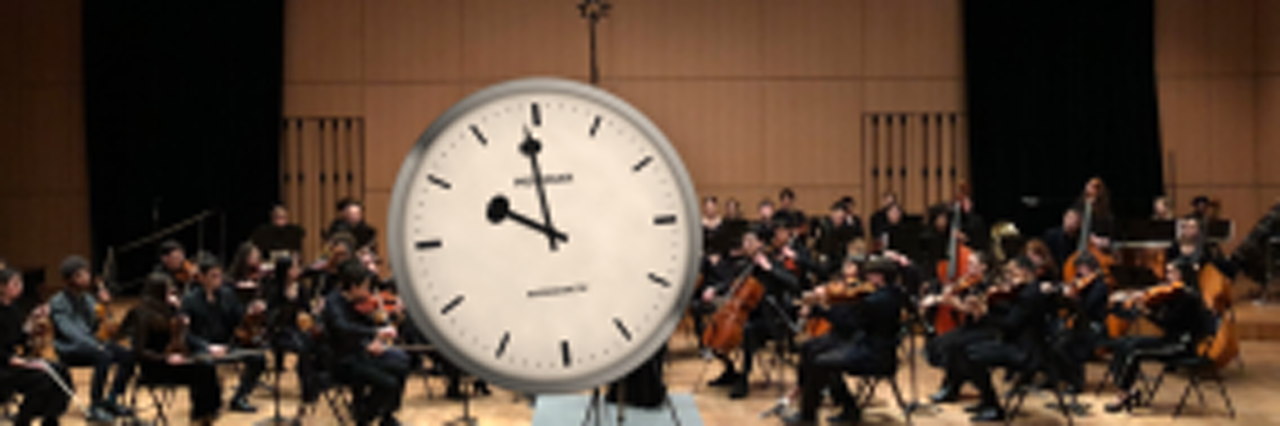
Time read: 9:59
